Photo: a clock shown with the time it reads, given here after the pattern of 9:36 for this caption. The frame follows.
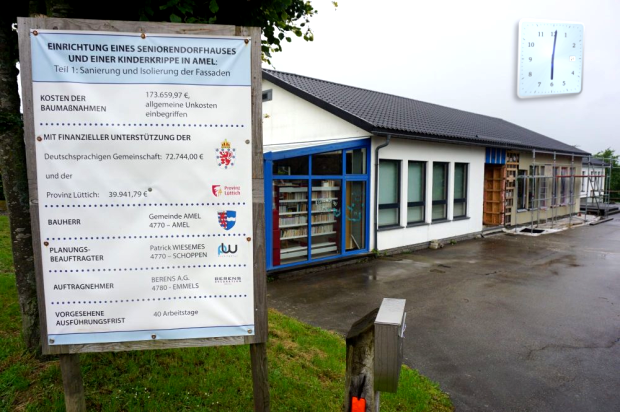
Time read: 6:01
